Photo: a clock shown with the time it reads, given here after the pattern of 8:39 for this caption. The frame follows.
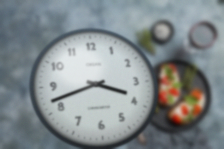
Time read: 3:42
